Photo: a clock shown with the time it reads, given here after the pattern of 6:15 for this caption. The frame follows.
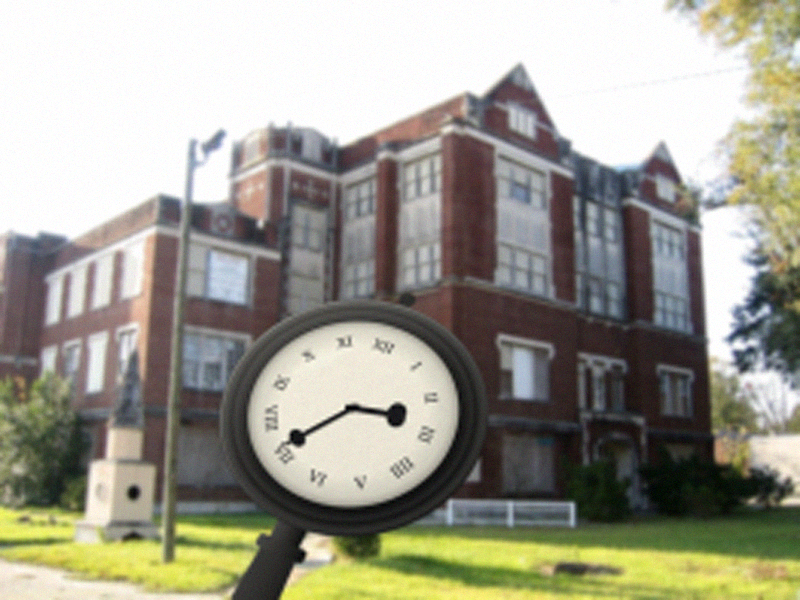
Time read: 2:36
